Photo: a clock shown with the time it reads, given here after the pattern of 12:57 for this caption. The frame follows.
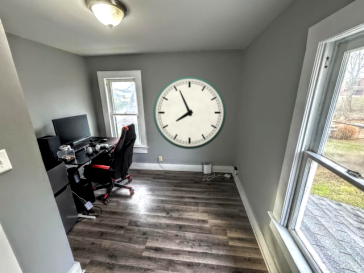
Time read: 7:56
